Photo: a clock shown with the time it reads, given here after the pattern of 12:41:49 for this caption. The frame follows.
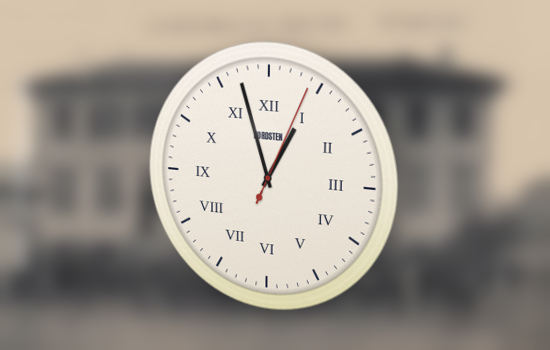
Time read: 12:57:04
